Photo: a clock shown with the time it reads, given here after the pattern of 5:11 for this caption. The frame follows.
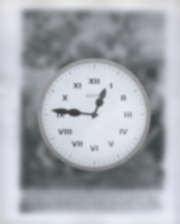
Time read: 12:46
